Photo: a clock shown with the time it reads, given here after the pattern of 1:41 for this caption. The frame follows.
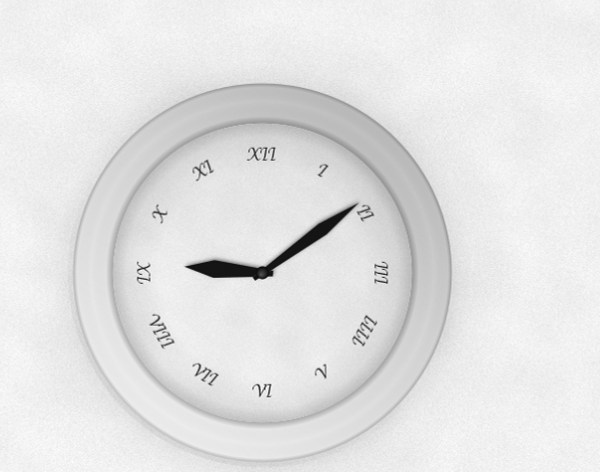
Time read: 9:09
